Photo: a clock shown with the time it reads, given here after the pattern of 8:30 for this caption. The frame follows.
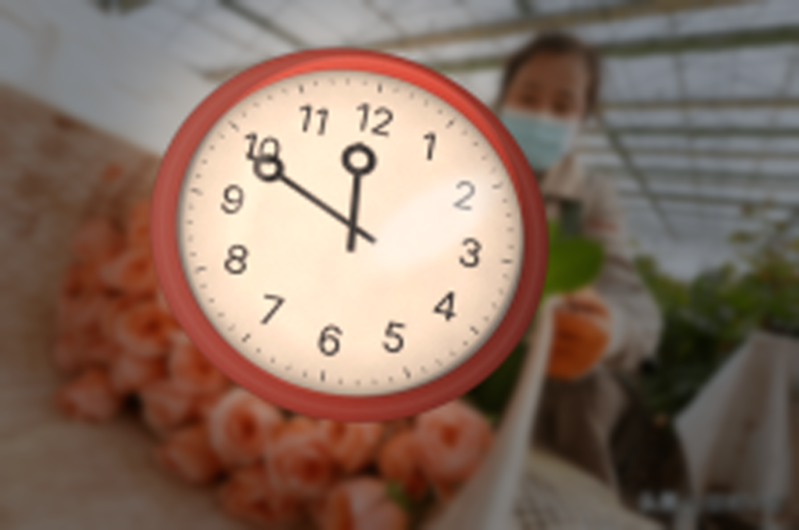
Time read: 11:49
